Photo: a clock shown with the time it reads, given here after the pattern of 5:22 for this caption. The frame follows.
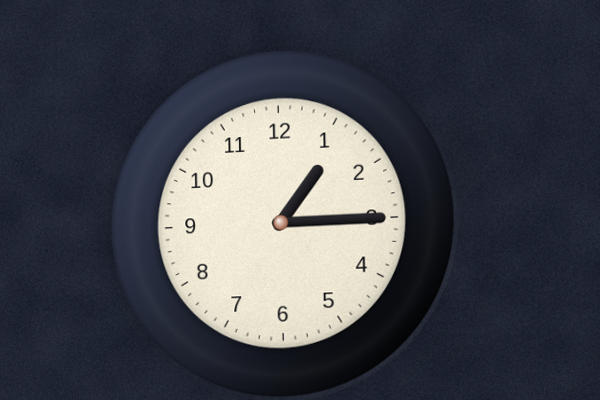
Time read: 1:15
